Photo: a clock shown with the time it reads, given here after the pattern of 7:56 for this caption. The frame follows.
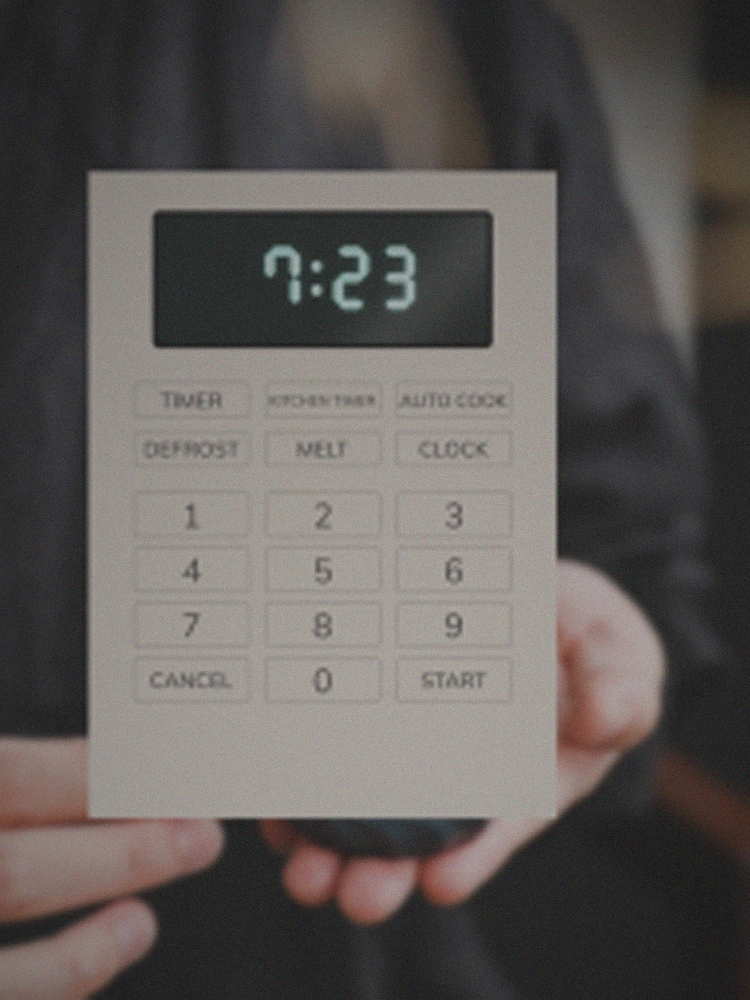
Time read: 7:23
